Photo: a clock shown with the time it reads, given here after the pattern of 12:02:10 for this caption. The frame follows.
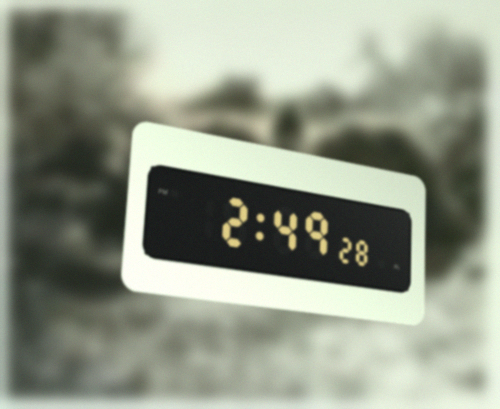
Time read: 2:49:28
